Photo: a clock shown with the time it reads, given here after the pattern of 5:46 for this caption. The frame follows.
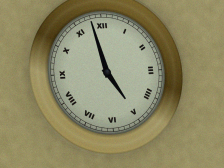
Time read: 4:58
